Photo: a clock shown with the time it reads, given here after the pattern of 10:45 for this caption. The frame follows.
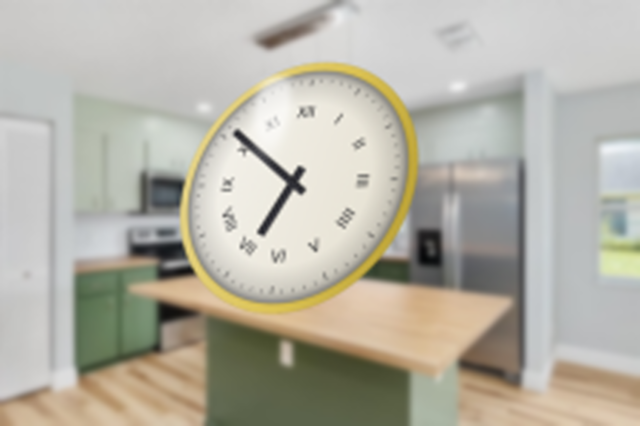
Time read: 6:51
